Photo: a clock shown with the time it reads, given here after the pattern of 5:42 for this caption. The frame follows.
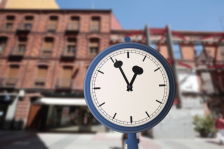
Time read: 12:56
